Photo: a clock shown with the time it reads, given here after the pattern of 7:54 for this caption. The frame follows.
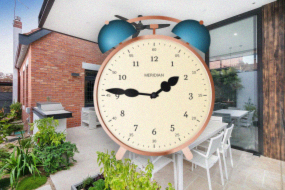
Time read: 1:46
